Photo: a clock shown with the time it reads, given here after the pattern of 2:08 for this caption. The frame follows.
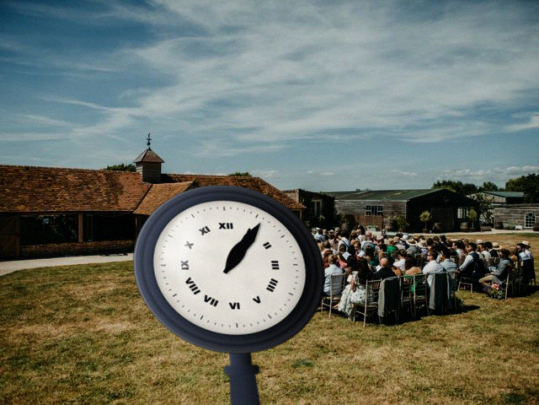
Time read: 1:06
